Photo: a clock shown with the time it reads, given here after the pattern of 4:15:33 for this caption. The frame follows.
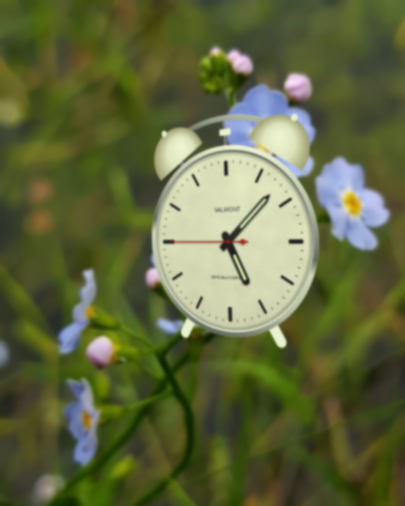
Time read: 5:07:45
